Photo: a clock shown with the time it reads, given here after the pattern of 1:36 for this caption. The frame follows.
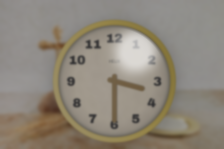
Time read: 3:30
